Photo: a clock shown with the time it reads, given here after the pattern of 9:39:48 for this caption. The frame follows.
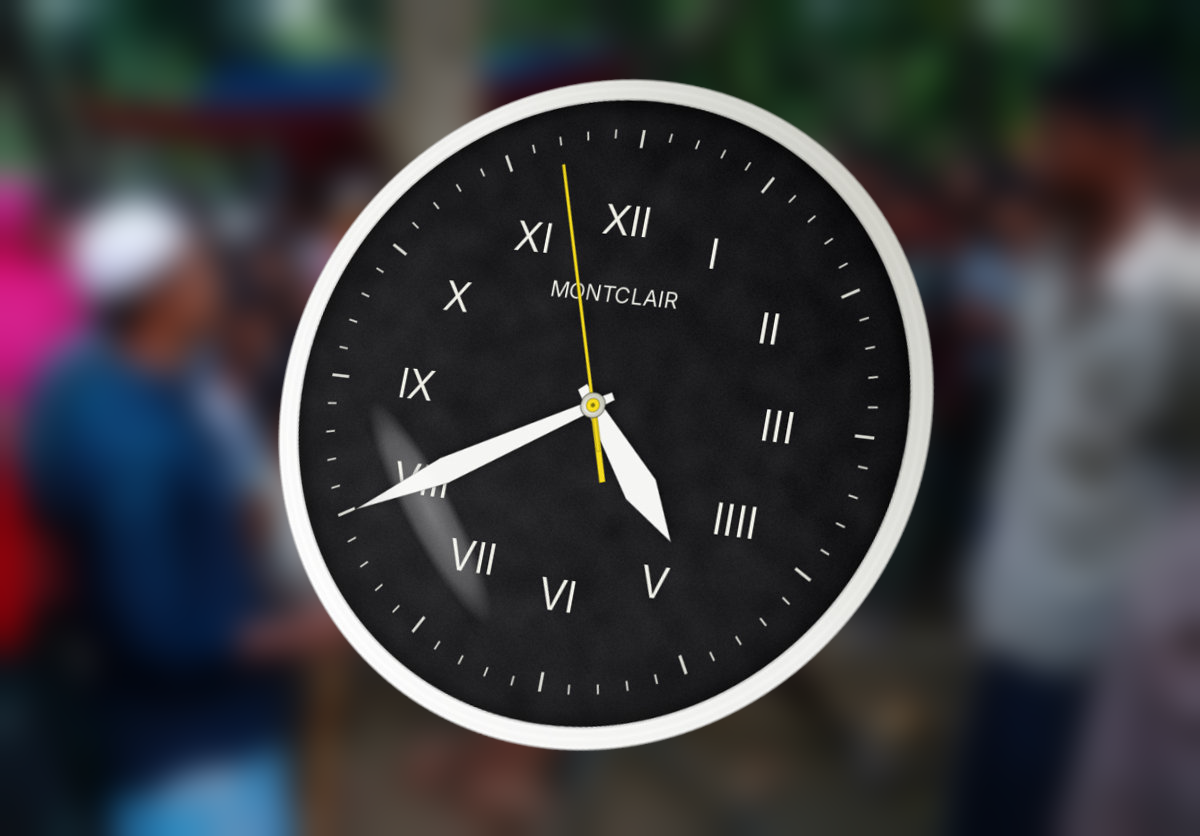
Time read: 4:39:57
